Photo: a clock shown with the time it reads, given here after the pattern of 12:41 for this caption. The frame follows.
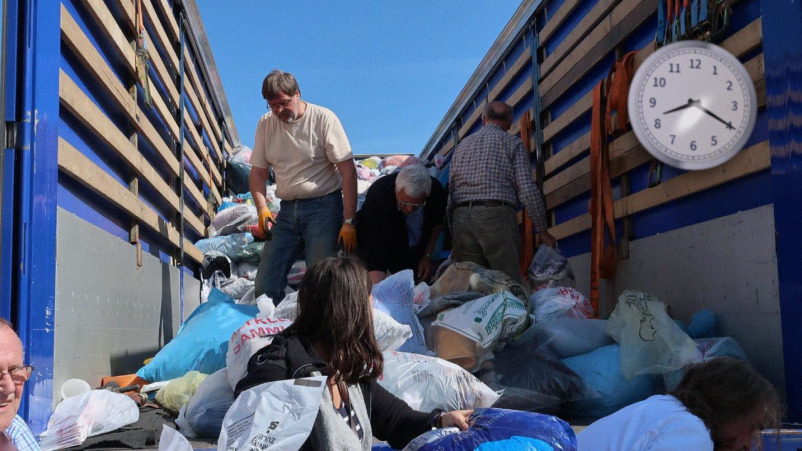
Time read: 8:20
